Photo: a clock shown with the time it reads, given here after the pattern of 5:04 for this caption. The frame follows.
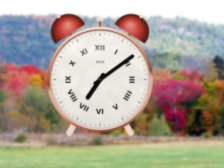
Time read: 7:09
